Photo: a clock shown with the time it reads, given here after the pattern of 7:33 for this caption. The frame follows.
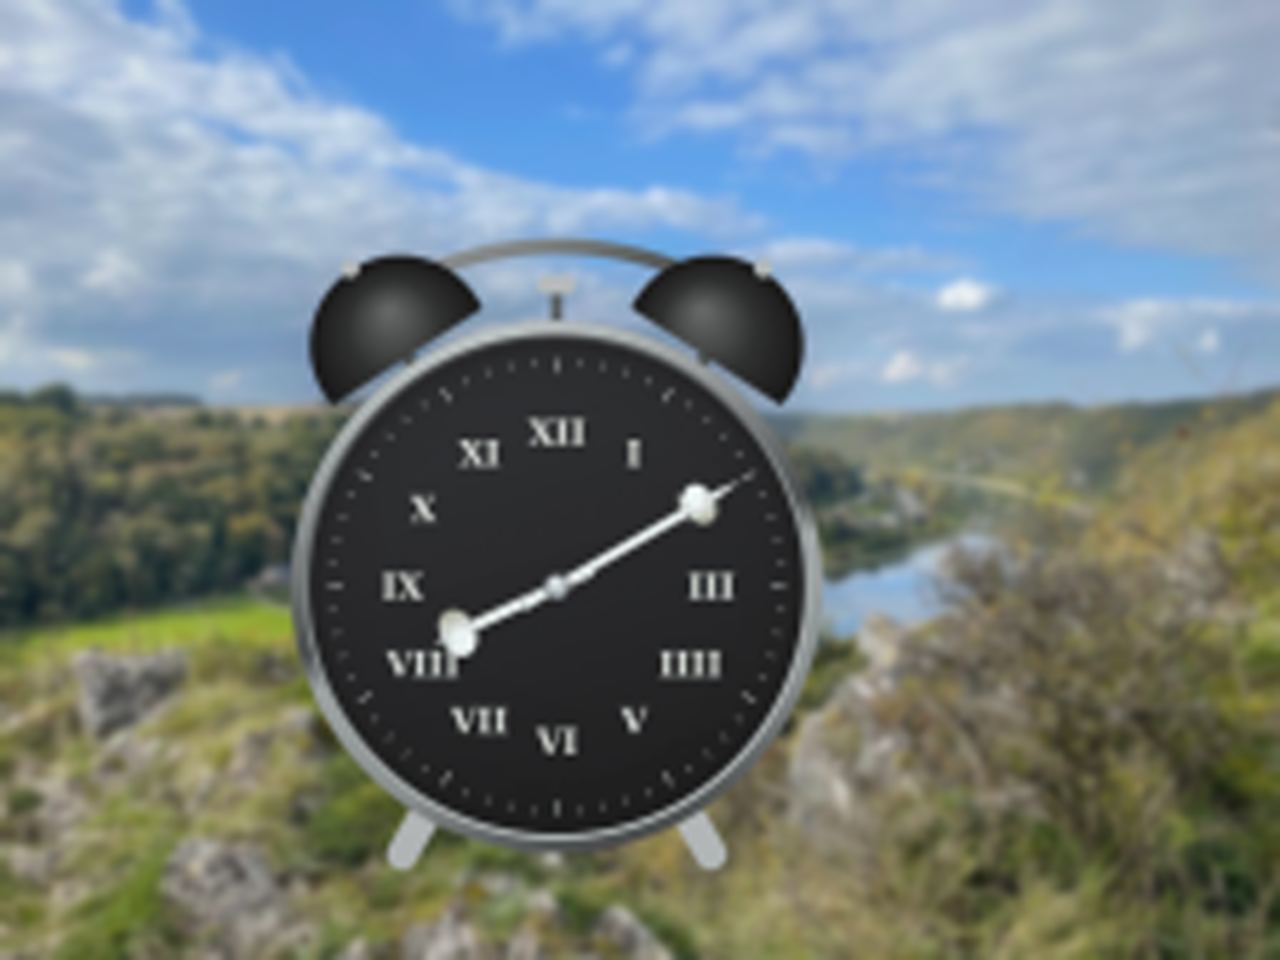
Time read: 8:10
